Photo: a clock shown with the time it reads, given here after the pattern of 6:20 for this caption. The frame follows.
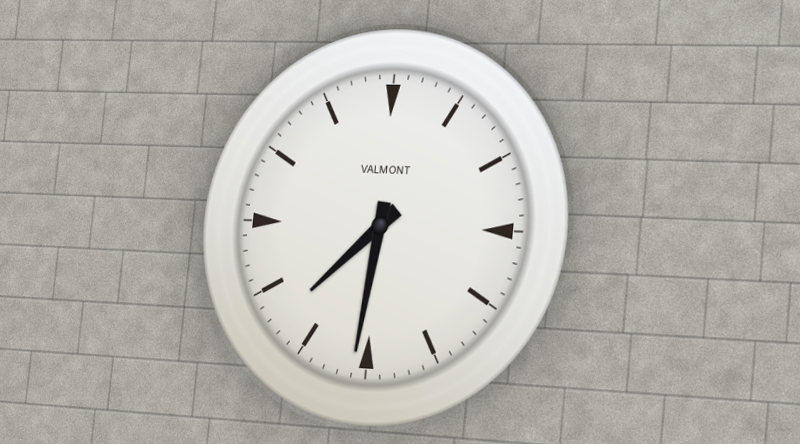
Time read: 7:31
